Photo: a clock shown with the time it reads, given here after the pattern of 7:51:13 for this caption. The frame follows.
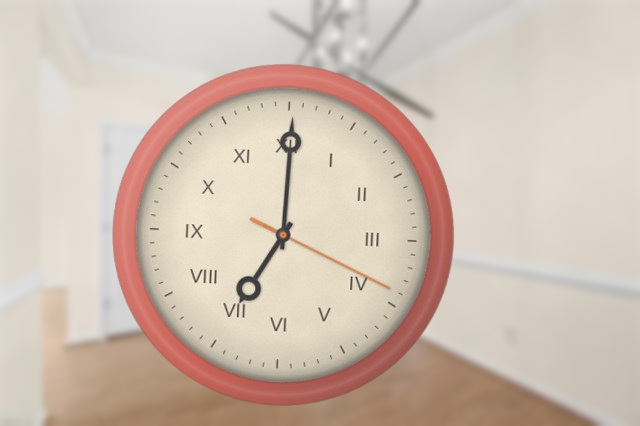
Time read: 7:00:19
